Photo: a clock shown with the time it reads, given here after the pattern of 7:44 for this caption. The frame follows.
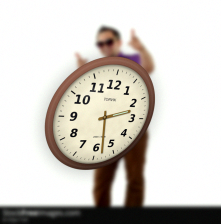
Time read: 2:28
